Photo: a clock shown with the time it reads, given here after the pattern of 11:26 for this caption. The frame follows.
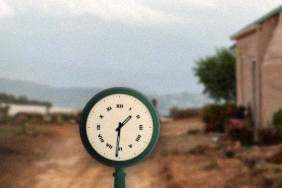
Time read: 1:31
